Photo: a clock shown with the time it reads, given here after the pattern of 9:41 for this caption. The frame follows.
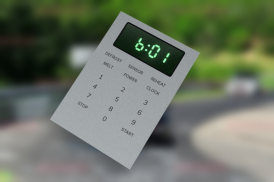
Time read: 6:01
